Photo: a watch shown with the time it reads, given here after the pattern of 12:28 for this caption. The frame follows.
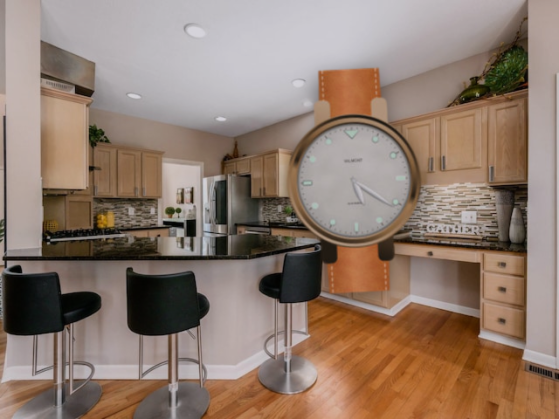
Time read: 5:21
